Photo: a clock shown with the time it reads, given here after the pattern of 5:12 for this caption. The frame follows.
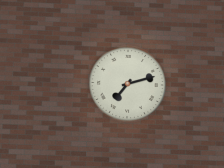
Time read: 7:12
